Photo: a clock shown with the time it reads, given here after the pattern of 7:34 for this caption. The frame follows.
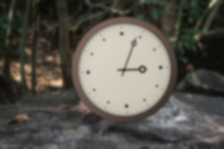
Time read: 3:04
